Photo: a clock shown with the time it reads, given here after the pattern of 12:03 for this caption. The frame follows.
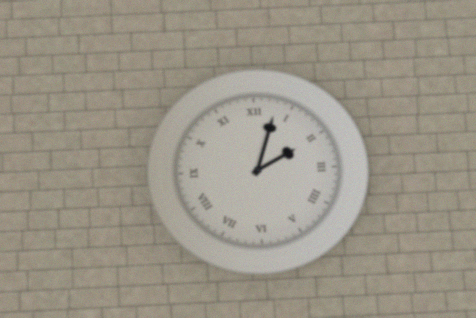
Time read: 2:03
